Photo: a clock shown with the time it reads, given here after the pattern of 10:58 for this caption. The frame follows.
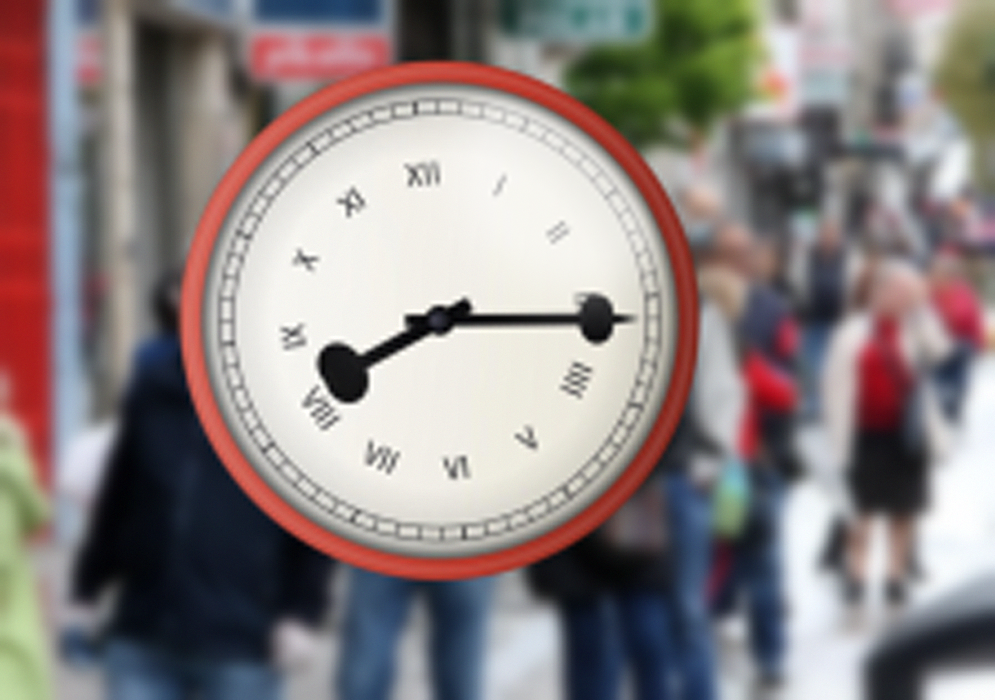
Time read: 8:16
